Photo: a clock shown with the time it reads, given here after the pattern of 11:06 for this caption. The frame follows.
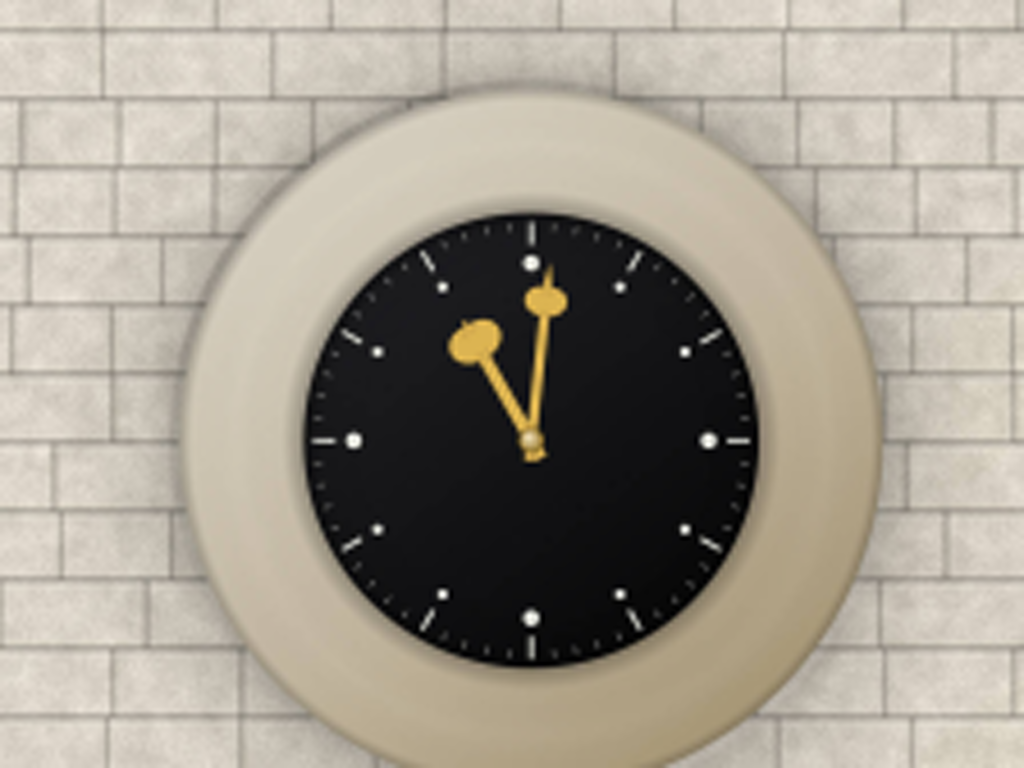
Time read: 11:01
